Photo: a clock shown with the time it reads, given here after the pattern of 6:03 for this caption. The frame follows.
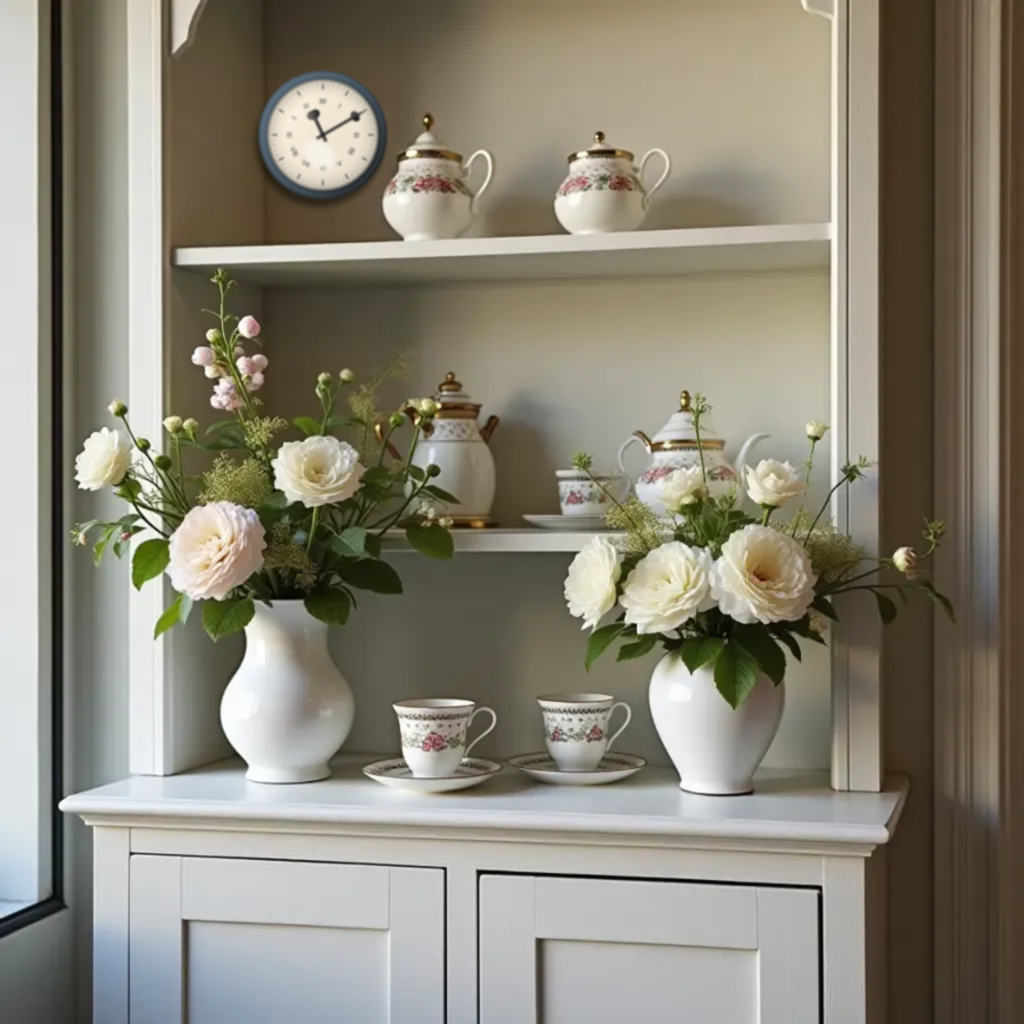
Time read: 11:10
